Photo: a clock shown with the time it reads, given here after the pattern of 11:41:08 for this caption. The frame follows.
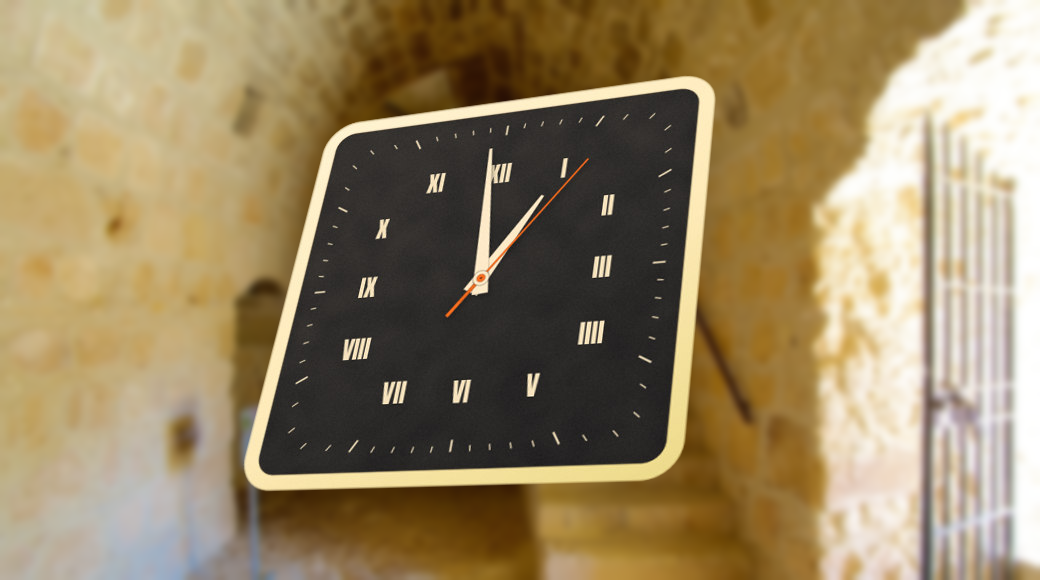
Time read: 12:59:06
